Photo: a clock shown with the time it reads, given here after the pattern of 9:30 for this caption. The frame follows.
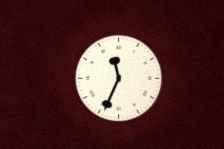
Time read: 11:34
